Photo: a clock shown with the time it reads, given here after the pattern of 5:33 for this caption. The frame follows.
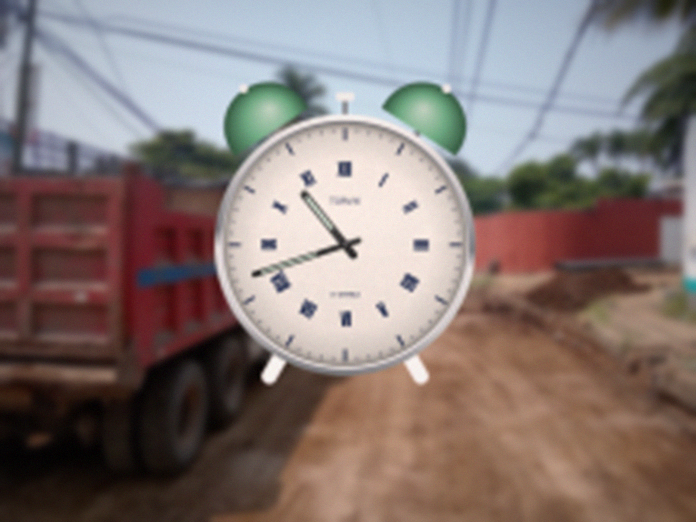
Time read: 10:42
